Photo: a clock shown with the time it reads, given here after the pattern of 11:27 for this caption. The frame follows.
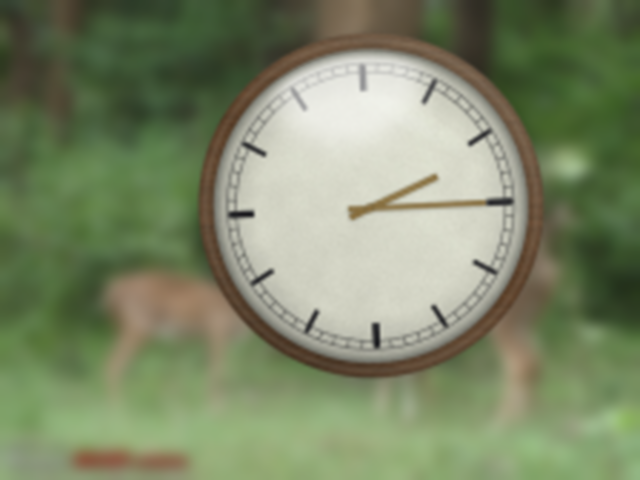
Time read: 2:15
